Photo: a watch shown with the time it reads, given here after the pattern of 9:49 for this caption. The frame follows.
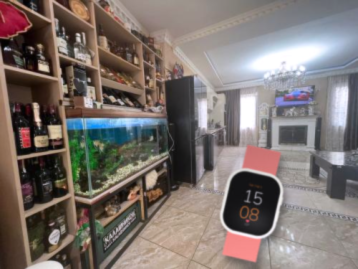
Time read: 15:08
